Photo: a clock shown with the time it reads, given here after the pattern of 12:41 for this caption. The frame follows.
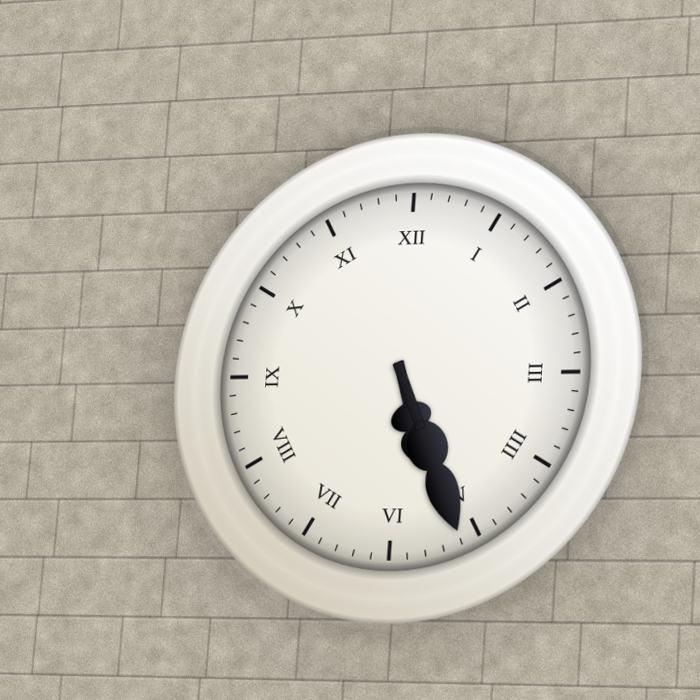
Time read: 5:26
